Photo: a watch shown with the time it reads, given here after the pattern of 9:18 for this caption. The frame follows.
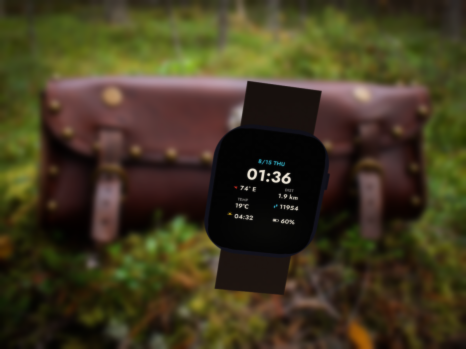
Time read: 1:36
